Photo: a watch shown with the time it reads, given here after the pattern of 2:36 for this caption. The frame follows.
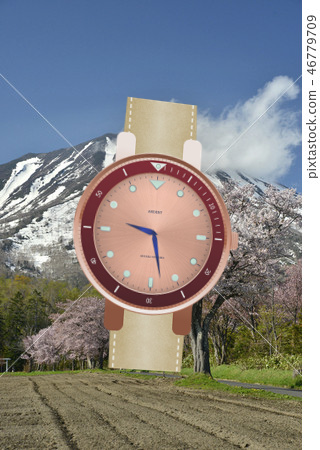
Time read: 9:28
